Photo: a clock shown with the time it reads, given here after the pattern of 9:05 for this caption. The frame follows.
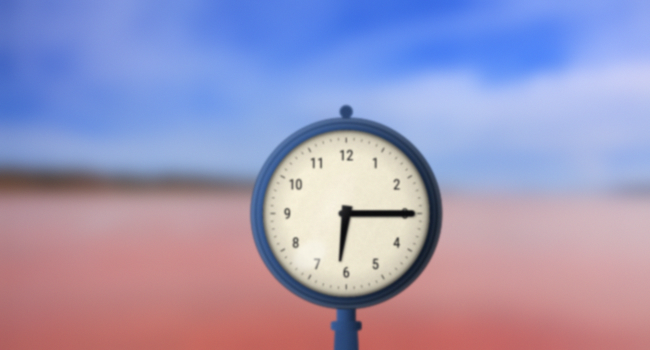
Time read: 6:15
